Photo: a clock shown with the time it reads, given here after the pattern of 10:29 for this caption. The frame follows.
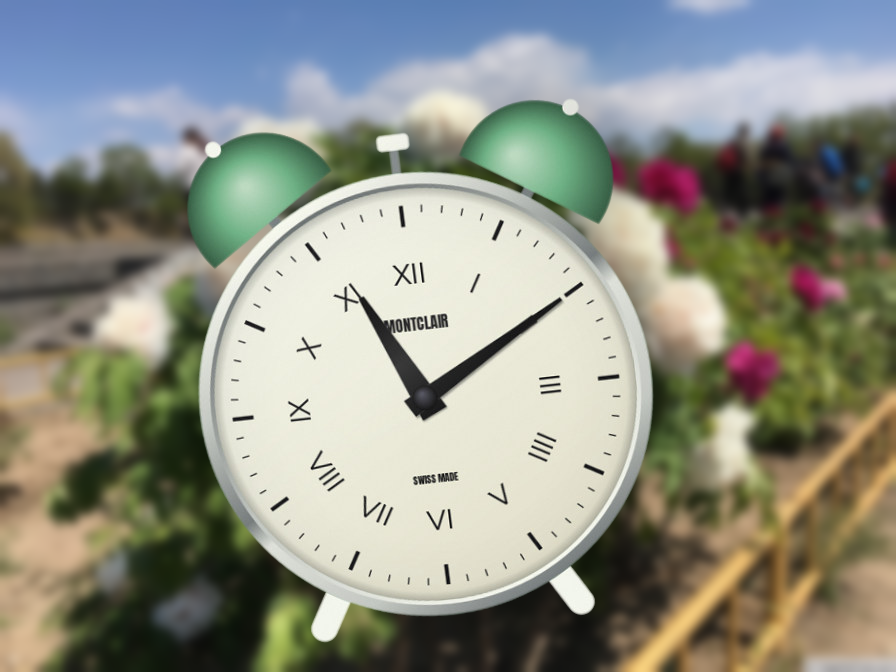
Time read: 11:10
